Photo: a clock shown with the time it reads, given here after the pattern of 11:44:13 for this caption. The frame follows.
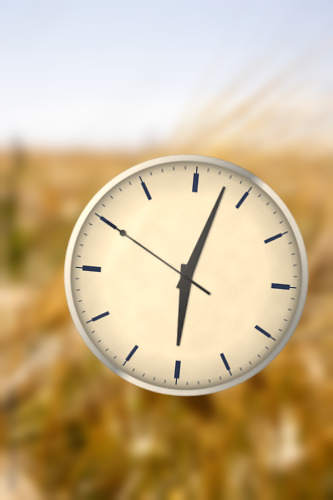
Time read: 6:02:50
